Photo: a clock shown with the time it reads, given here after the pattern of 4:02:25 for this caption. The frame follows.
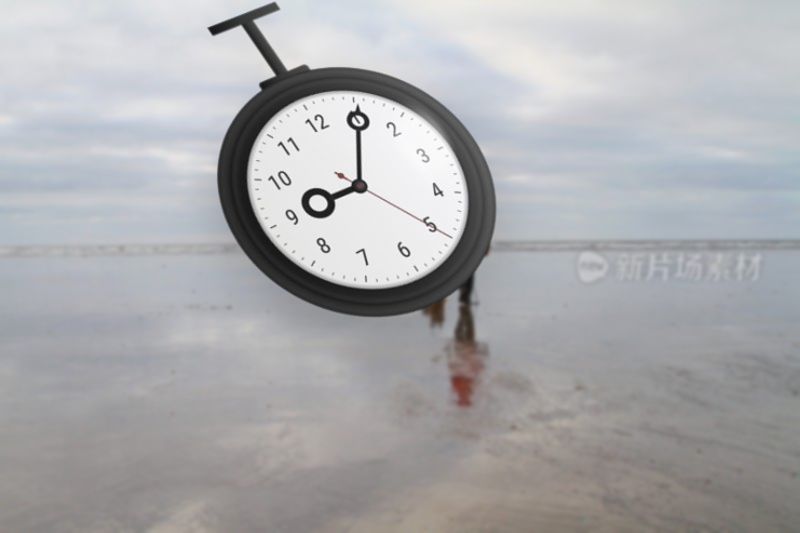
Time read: 9:05:25
